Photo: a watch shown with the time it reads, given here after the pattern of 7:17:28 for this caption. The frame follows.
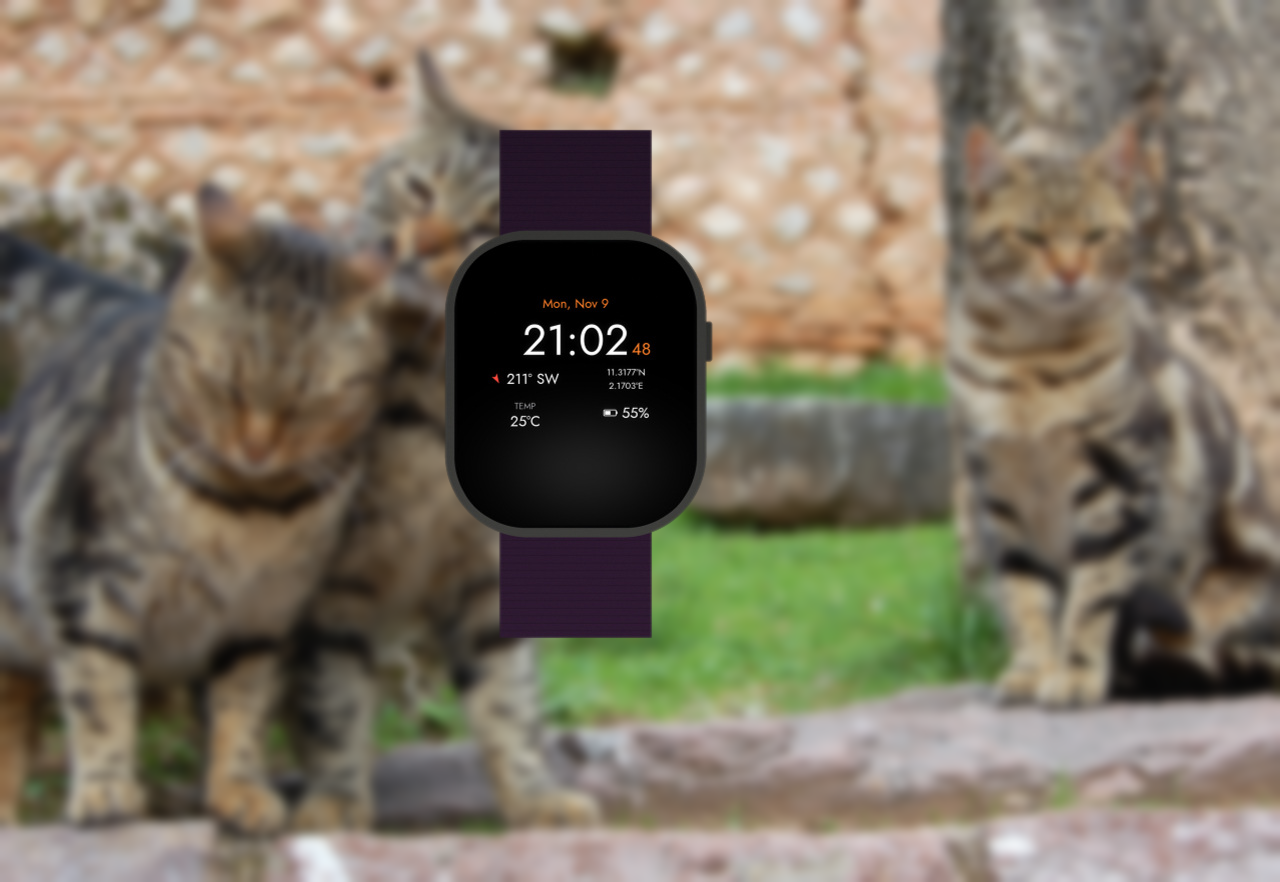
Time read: 21:02:48
